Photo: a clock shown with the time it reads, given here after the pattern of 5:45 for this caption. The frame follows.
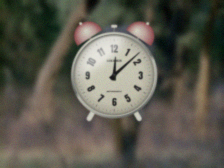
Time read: 12:08
